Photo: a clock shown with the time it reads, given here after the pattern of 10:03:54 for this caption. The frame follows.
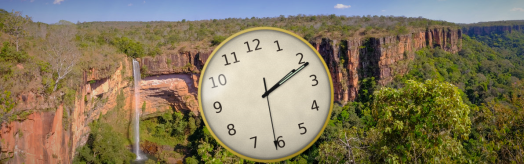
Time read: 2:11:31
